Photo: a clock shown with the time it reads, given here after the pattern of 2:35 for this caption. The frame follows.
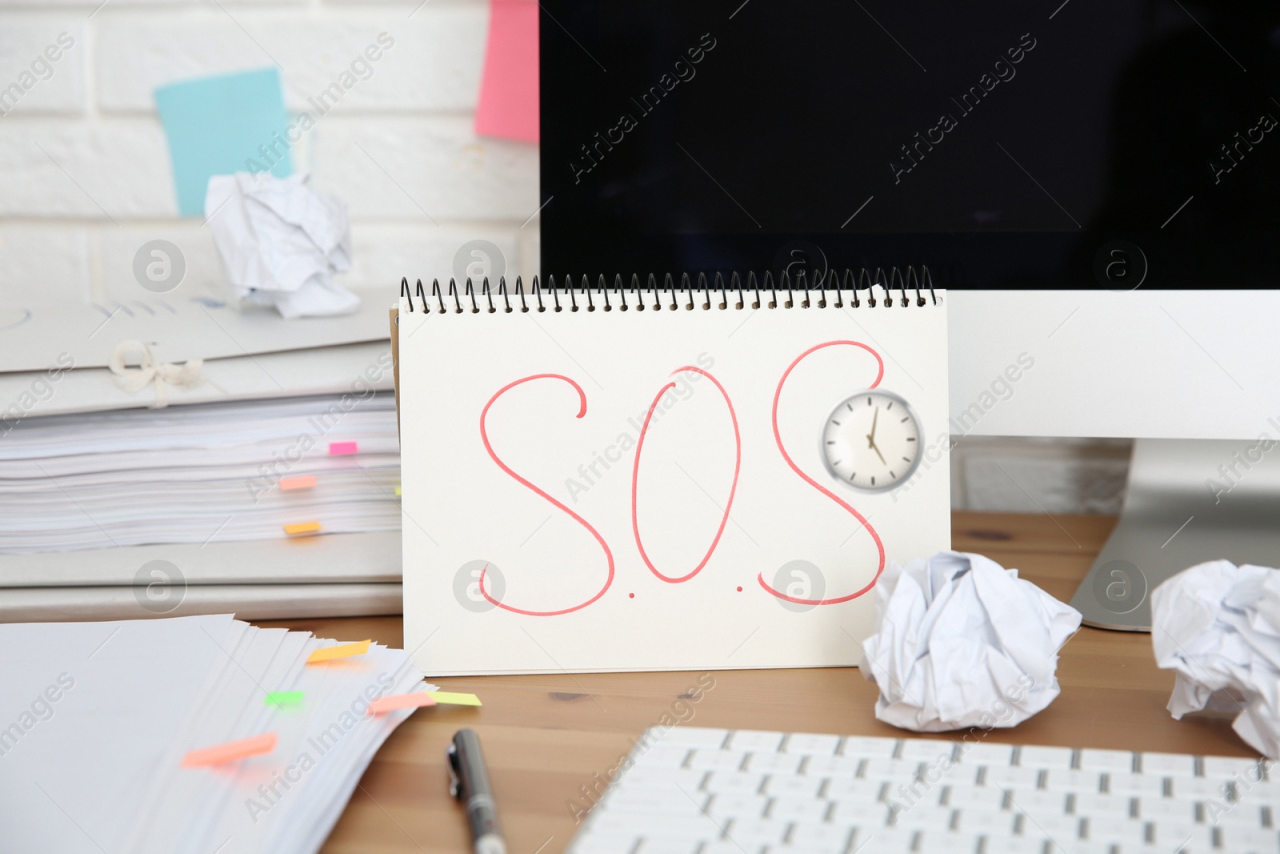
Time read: 5:02
